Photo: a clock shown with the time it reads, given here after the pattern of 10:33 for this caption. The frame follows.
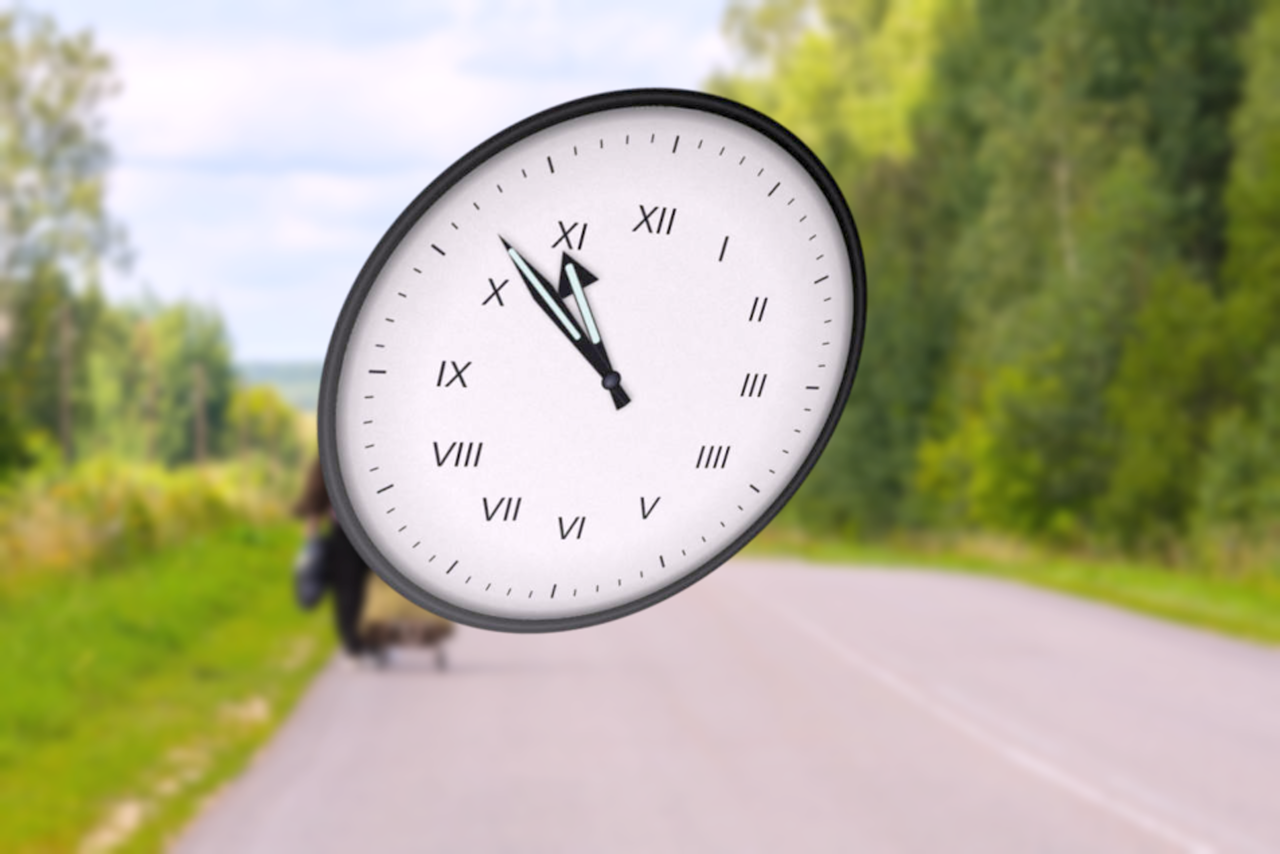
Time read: 10:52
